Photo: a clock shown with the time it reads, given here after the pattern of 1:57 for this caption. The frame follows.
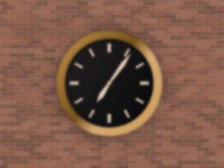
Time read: 7:06
